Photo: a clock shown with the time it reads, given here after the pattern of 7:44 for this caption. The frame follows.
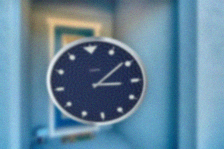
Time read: 3:09
